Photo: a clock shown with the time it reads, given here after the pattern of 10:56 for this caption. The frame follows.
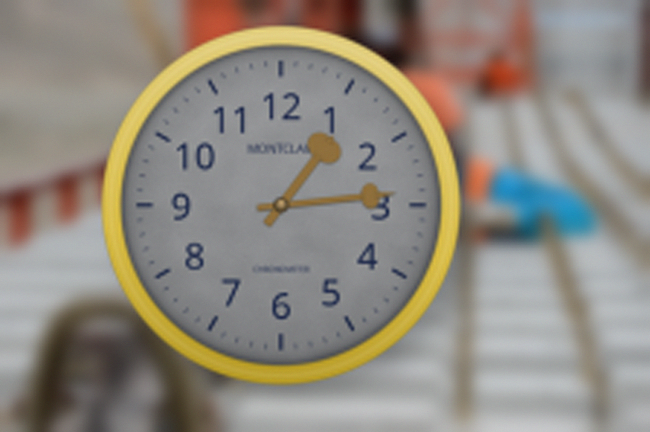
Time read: 1:14
